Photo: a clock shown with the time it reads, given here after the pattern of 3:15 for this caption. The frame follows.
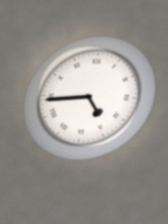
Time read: 4:44
